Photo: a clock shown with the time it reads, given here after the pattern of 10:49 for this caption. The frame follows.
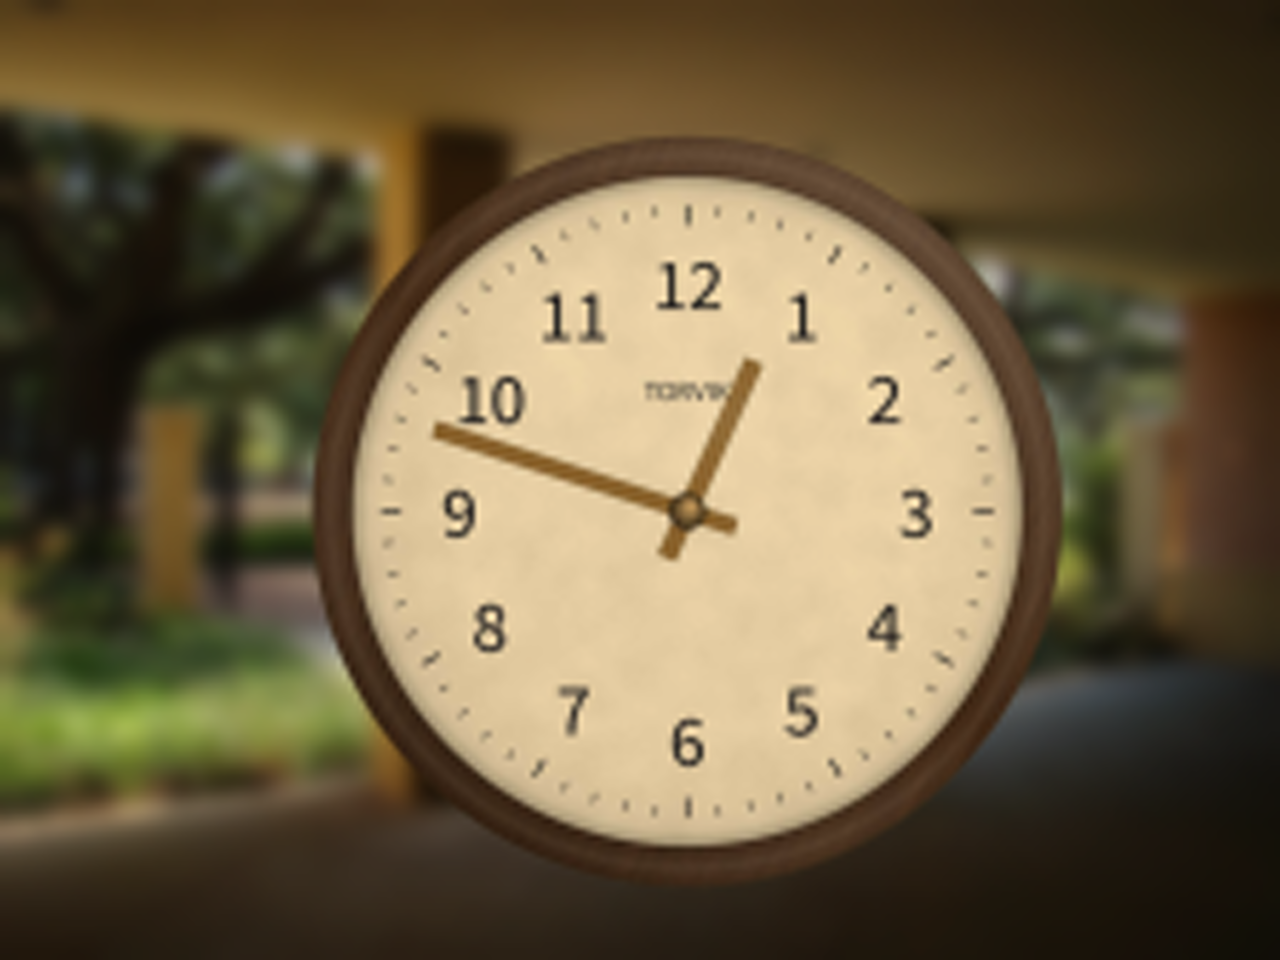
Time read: 12:48
